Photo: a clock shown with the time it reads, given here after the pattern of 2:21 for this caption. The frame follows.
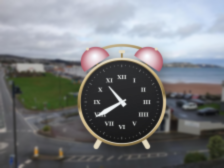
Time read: 10:40
